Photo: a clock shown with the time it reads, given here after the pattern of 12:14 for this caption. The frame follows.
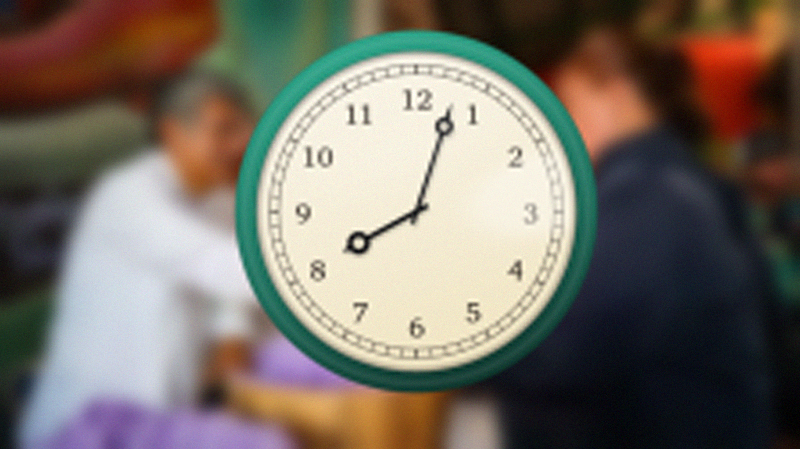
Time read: 8:03
